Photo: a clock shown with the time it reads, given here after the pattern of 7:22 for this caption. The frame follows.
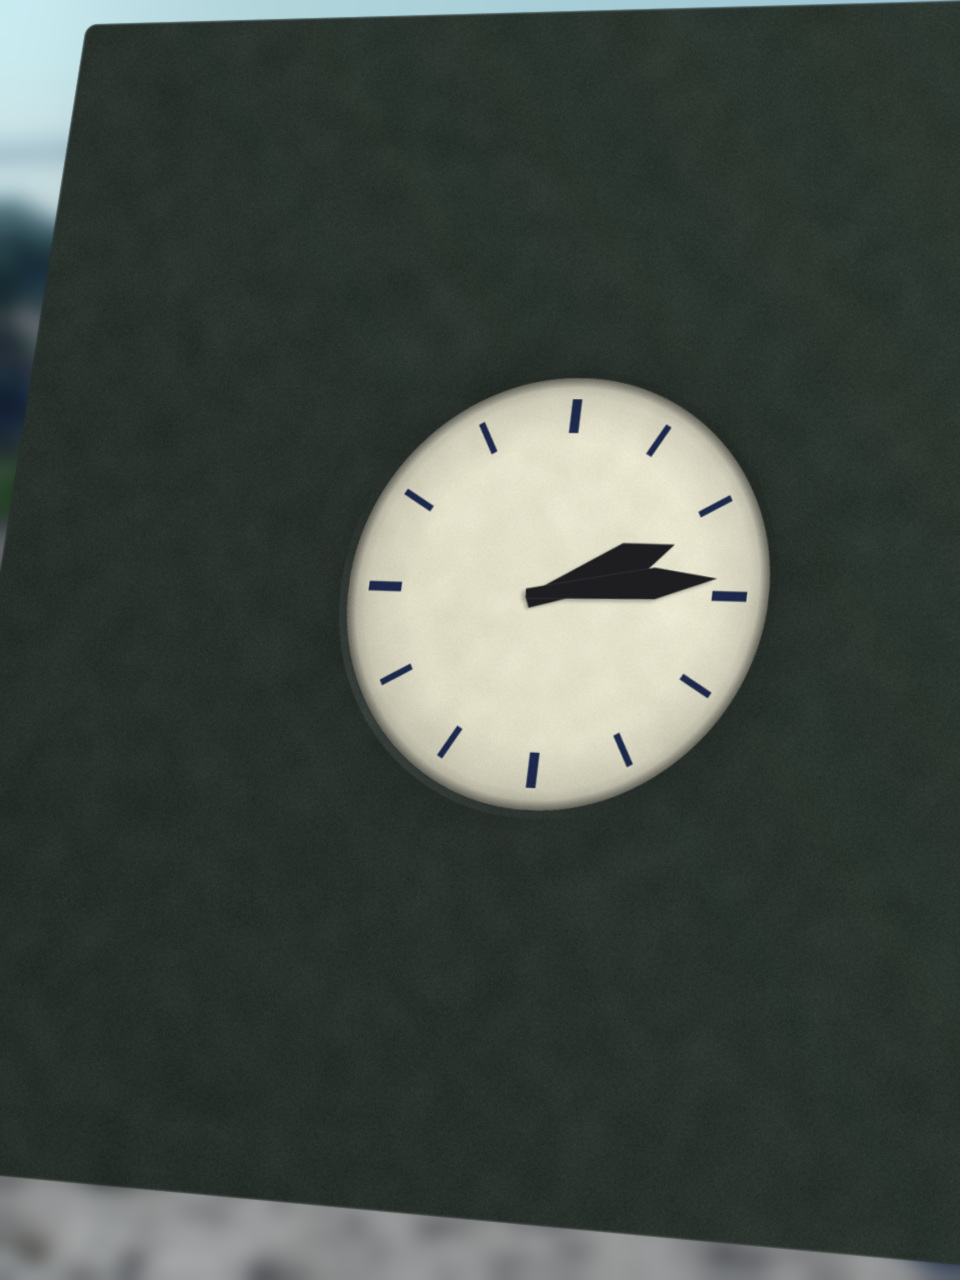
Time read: 2:14
